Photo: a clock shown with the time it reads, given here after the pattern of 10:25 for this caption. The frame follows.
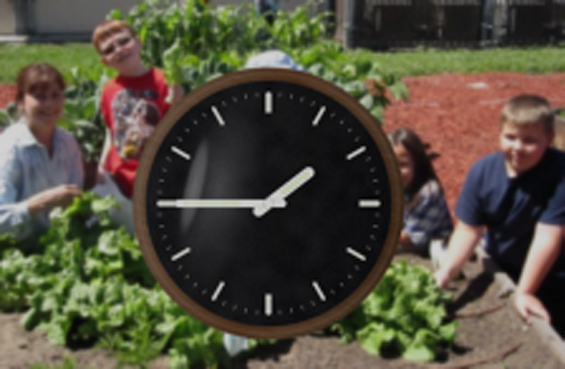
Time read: 1:45
